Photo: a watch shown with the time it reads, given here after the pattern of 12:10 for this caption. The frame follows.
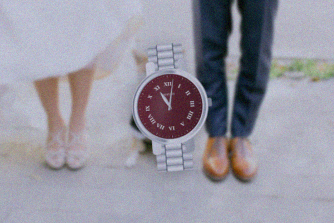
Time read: 11:02
